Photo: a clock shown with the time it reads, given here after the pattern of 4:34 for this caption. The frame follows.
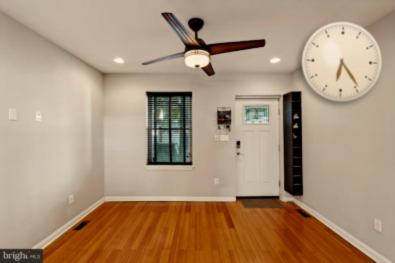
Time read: 6:24
